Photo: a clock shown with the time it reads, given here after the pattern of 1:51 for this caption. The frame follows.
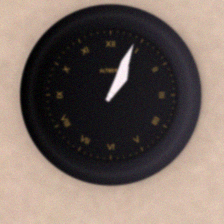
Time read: 1:04
